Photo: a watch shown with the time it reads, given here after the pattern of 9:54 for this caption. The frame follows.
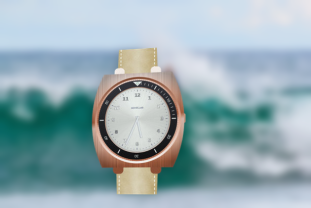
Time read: 5:34
